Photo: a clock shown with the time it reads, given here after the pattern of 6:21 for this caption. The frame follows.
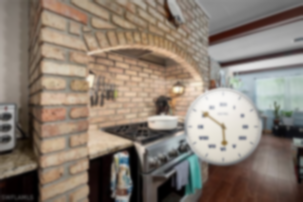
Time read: 5:51
